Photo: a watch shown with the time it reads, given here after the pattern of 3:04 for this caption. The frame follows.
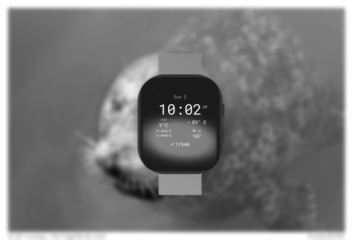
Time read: 10:02
